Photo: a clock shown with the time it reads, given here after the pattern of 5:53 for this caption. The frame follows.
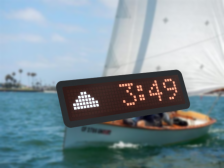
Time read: 3:49
